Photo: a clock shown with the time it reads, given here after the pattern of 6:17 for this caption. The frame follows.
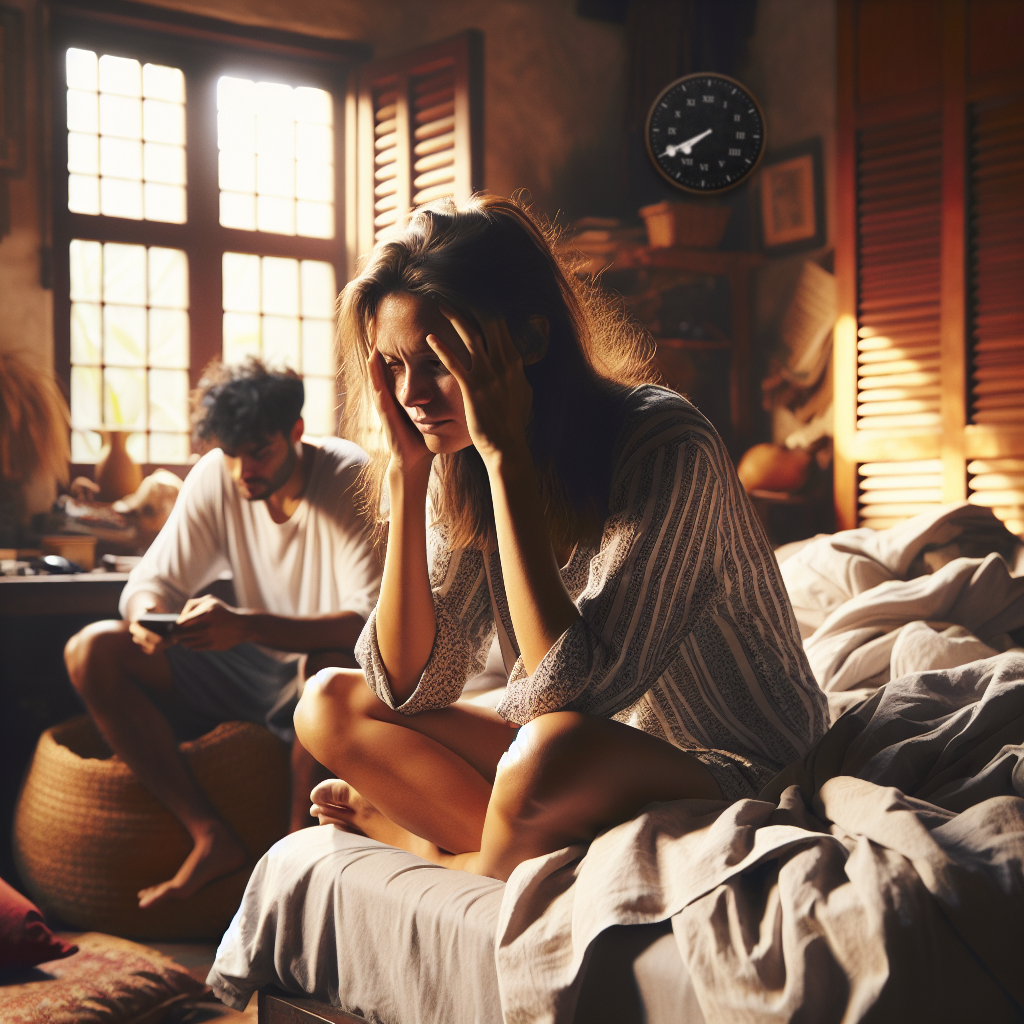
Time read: 7:40
